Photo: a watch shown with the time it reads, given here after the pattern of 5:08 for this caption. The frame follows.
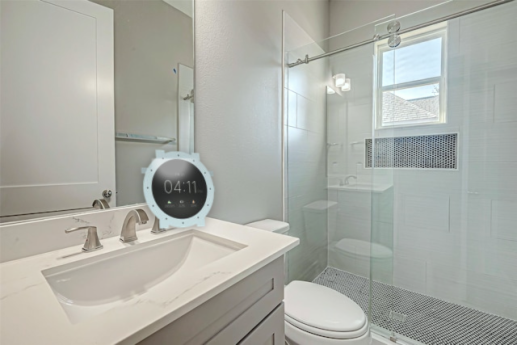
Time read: 4:11
